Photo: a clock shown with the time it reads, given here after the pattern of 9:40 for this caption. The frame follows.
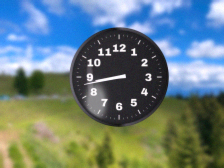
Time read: 8:43
